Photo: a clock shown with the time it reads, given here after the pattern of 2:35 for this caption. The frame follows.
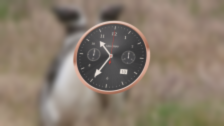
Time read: 10:35
